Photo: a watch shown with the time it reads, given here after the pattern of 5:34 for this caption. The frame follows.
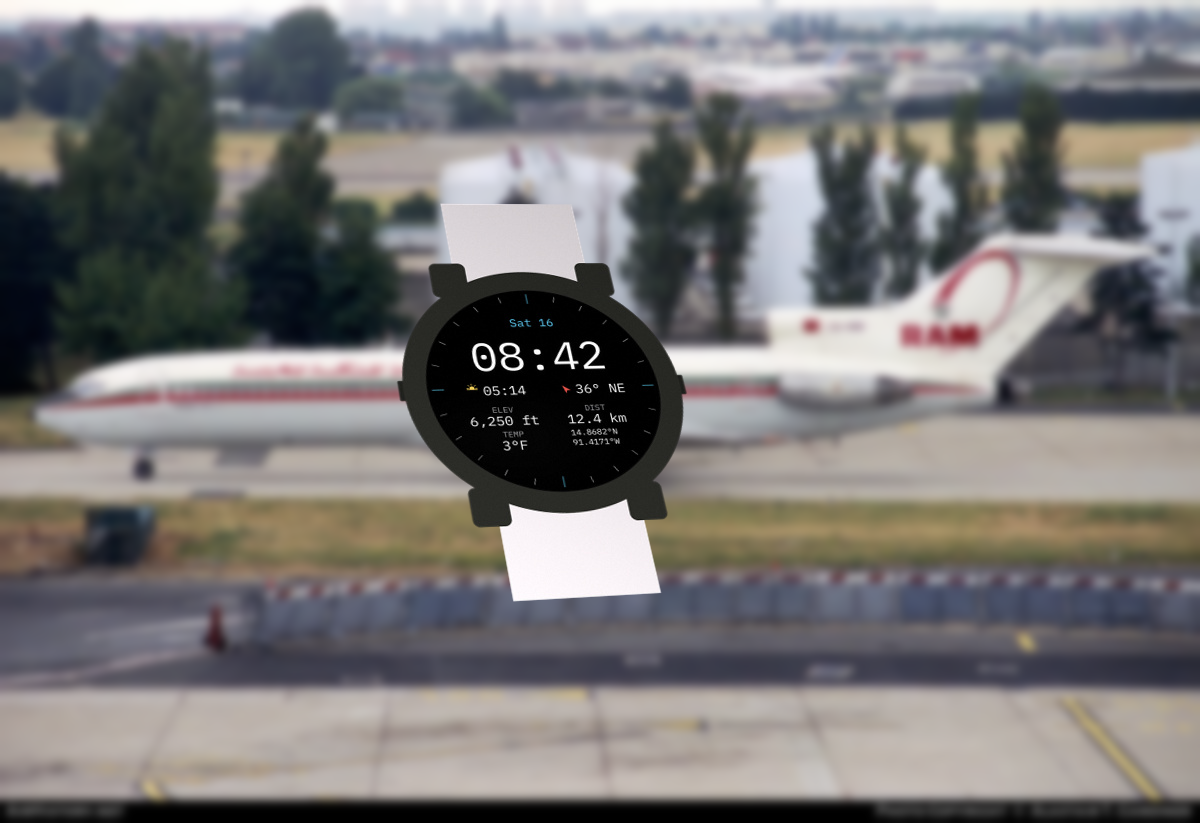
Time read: 8:42
